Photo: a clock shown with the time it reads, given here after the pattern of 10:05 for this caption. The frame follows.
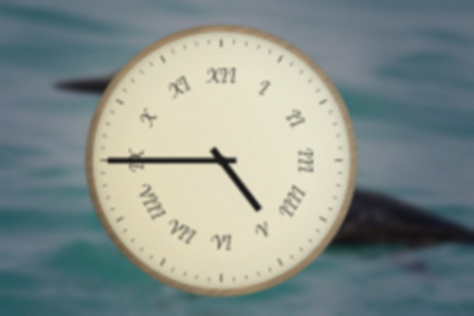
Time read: 4:45
